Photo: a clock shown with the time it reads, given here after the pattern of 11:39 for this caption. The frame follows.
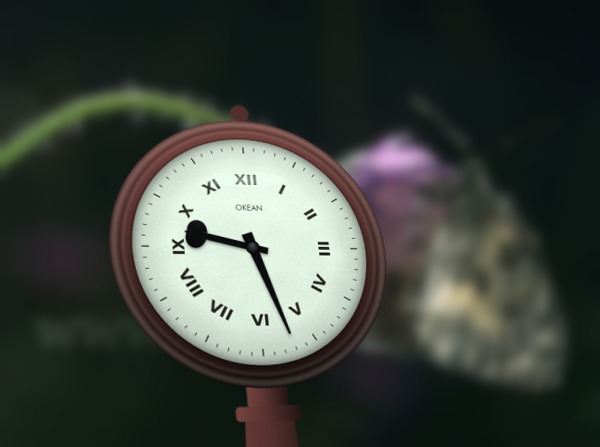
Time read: 9:27
